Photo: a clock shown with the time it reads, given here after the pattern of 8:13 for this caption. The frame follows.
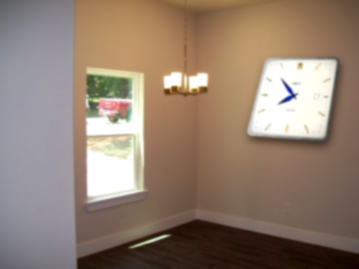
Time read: 7:53
